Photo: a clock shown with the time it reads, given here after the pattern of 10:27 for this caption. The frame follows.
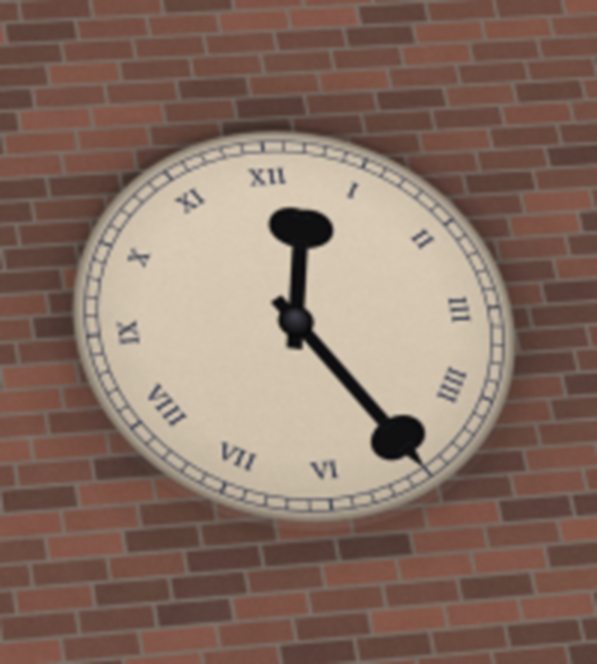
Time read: 12:25
